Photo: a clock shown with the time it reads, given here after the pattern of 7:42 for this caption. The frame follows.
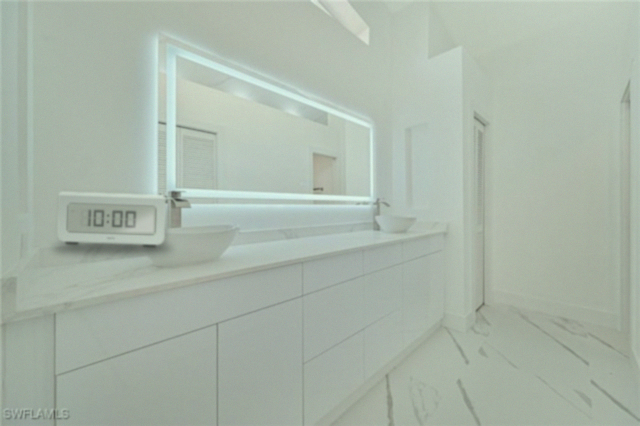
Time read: 10:00
